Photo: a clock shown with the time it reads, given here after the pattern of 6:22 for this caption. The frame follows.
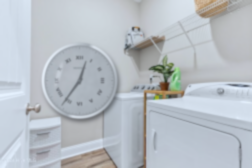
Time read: 12:36
